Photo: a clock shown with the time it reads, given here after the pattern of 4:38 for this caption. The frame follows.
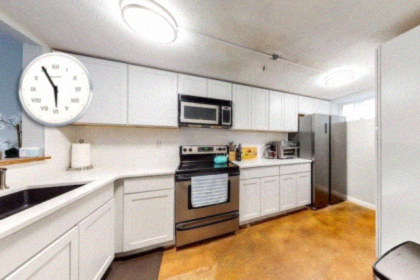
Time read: 5:55
